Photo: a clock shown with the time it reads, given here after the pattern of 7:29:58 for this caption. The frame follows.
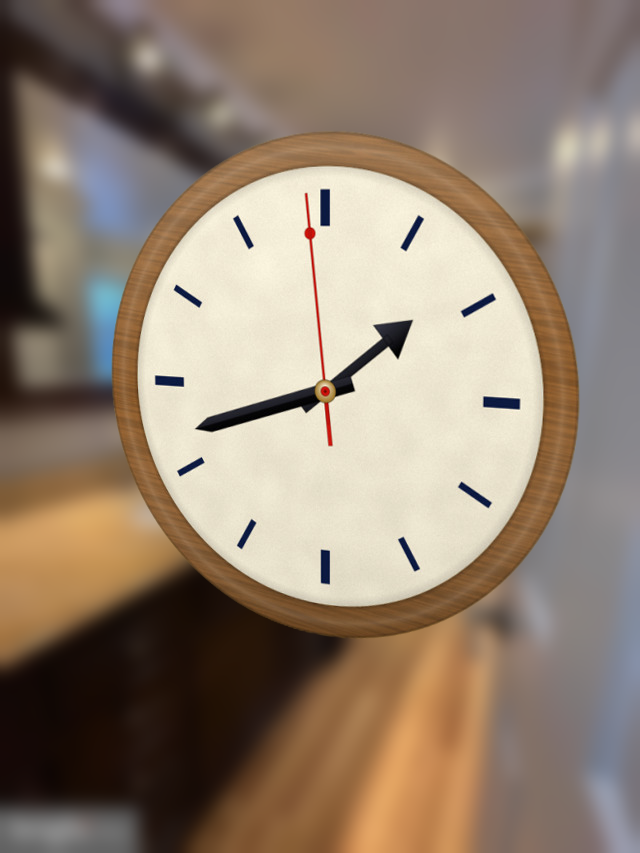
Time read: 1:41:59
